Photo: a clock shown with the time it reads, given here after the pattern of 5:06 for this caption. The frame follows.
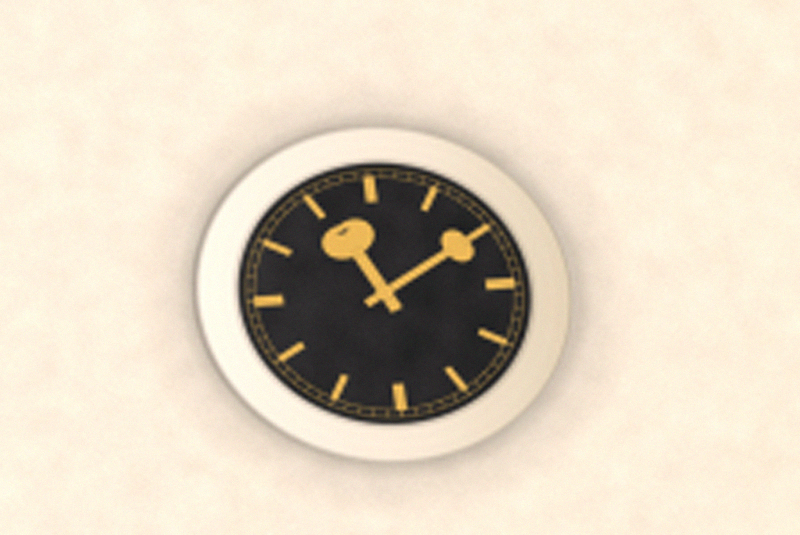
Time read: 11:10
